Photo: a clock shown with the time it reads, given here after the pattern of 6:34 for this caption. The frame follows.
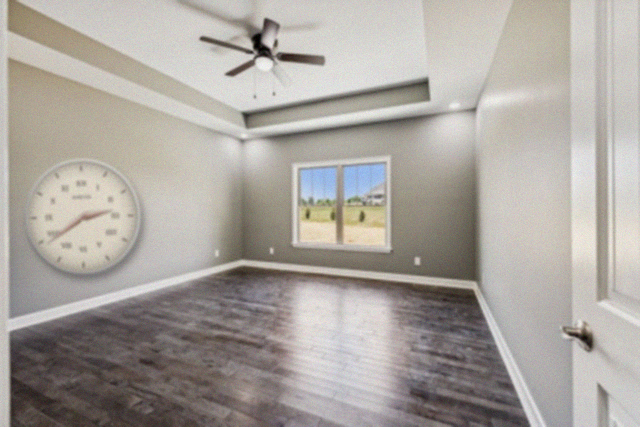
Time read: 2:39
